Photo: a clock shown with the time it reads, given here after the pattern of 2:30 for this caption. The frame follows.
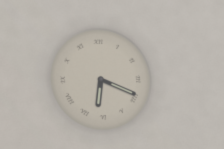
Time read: 6:19
